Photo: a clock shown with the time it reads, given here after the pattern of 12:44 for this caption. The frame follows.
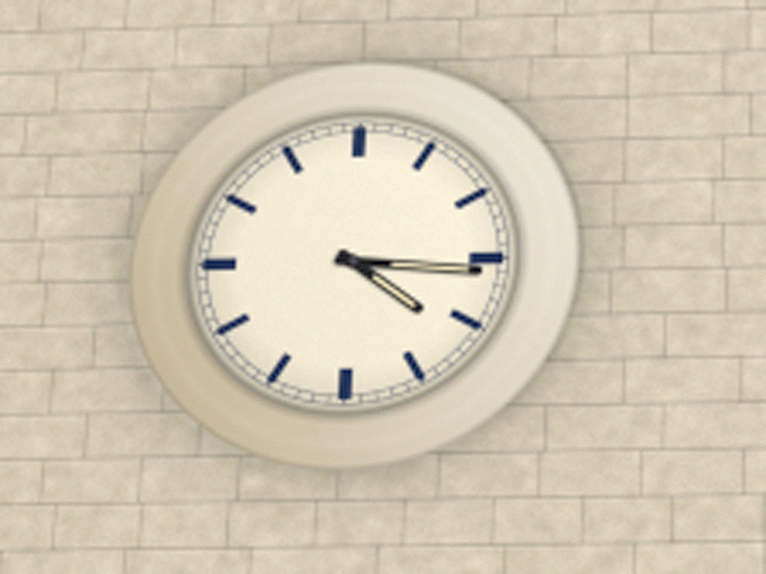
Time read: 4:16
